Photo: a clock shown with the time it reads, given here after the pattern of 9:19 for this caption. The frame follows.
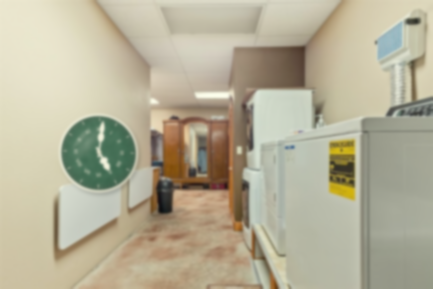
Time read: 5:01
